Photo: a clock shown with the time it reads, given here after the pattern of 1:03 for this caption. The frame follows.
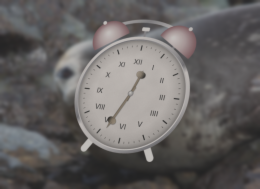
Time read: 12:34
